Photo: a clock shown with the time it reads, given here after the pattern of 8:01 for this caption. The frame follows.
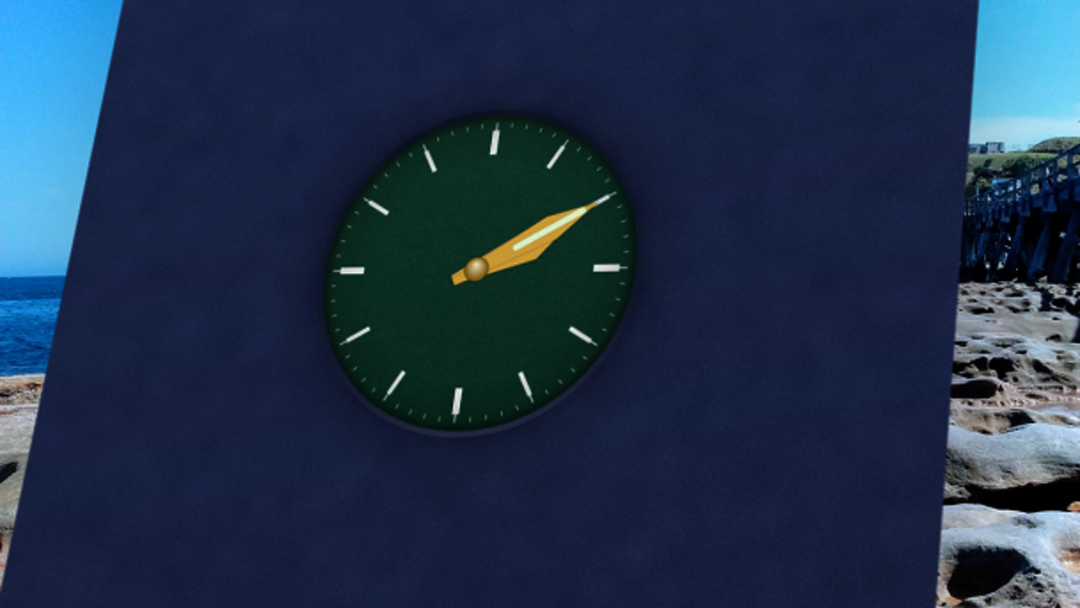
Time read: 2:10
